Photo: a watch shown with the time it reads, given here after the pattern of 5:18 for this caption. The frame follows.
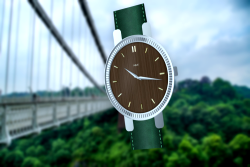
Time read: 10:17
